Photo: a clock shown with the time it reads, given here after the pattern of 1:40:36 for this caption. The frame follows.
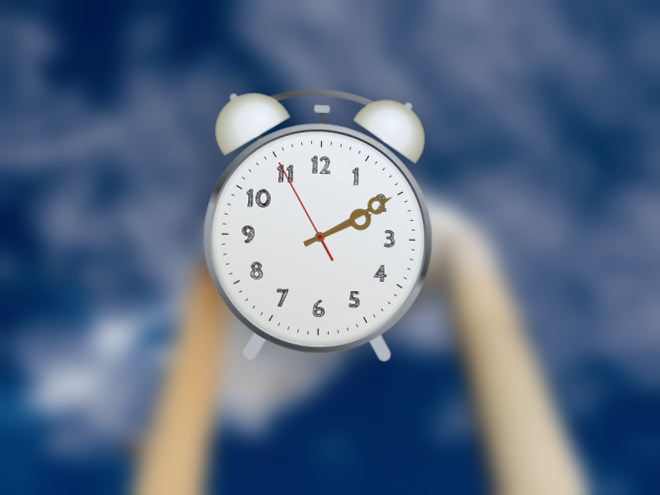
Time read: 2:09:55
